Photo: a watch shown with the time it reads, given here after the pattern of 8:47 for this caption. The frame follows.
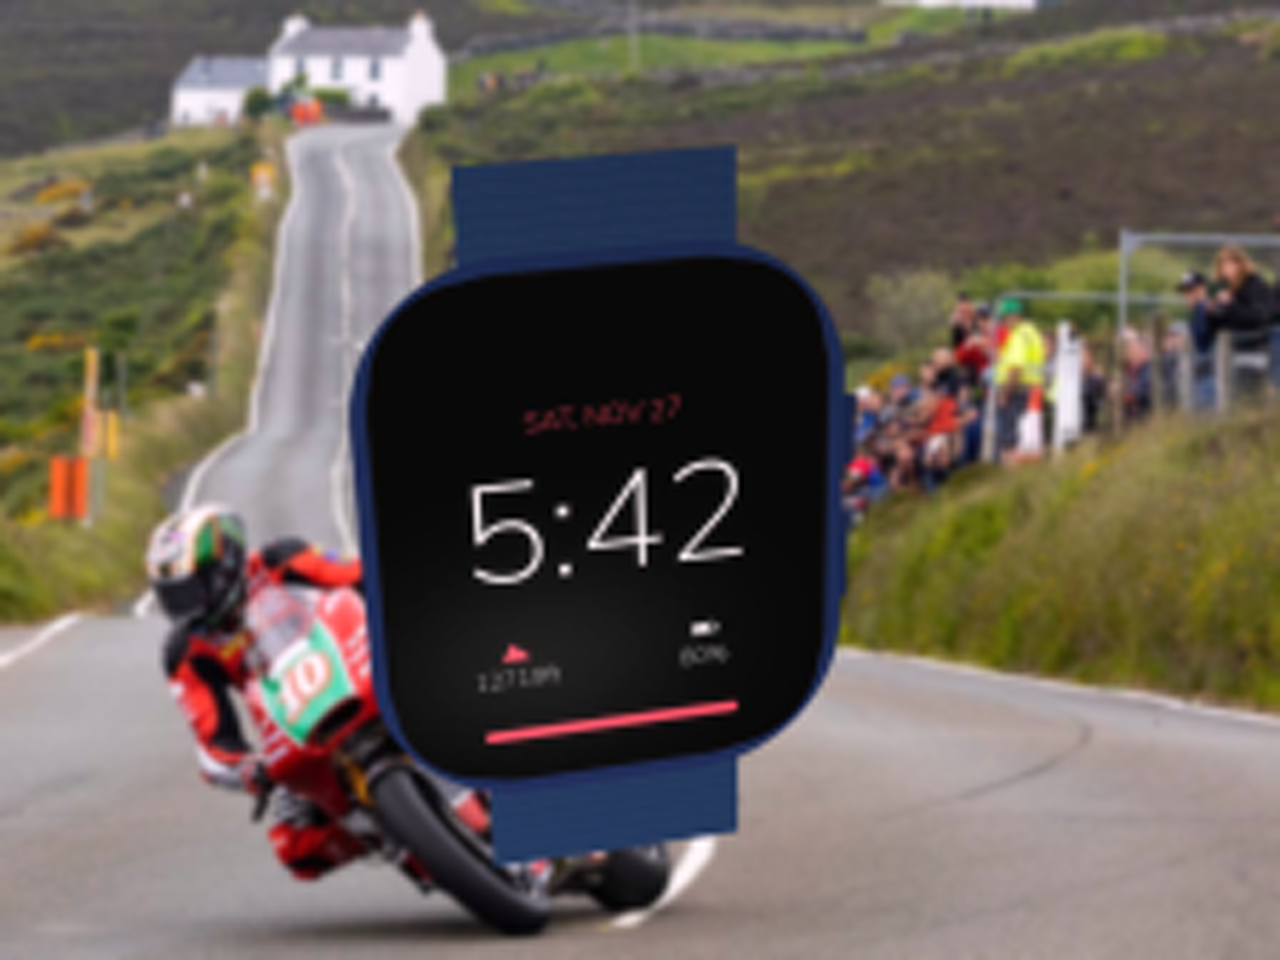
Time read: 5:42
